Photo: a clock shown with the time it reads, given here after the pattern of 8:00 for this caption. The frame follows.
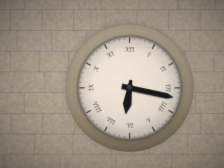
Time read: 6:17
